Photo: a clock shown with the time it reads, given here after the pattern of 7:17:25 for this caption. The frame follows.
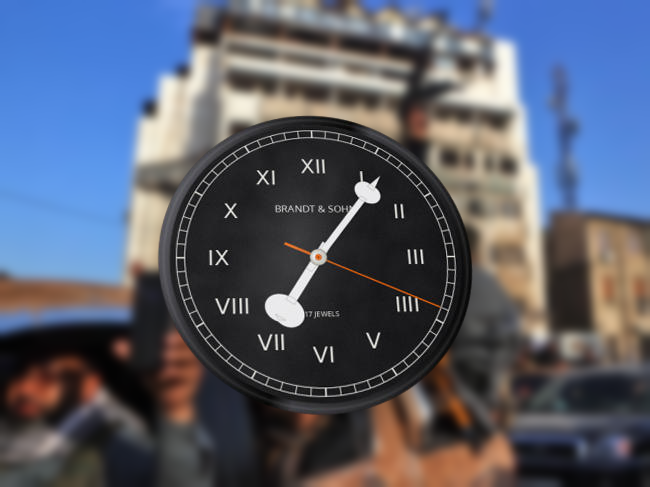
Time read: 7:06:19
